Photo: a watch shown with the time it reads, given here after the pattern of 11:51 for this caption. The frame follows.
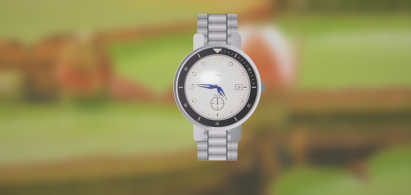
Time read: 4:46
